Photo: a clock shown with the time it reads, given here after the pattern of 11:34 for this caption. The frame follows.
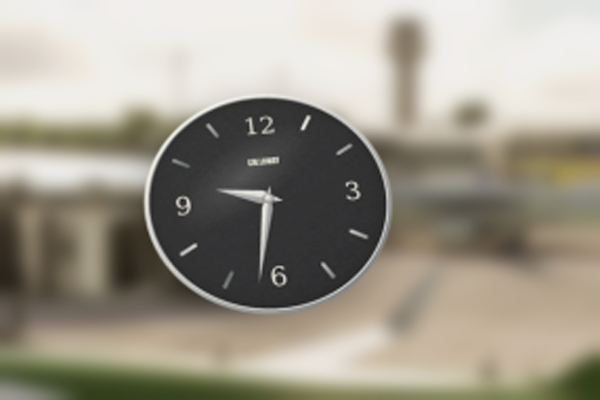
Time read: 9:32
